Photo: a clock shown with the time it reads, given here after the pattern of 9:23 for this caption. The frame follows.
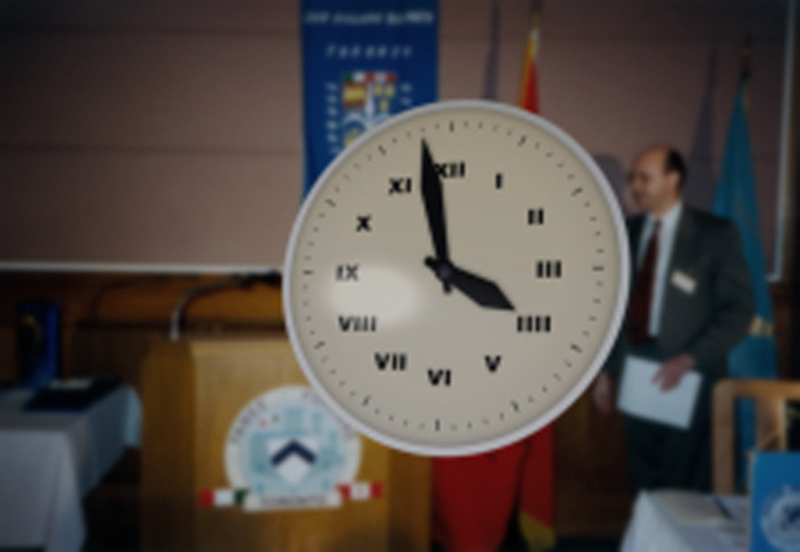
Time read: 3:58
